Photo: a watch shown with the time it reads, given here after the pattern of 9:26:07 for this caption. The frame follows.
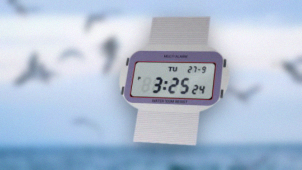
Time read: 3:25:24
